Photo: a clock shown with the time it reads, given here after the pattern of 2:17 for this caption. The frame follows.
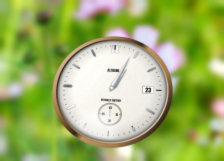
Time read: 1:04
